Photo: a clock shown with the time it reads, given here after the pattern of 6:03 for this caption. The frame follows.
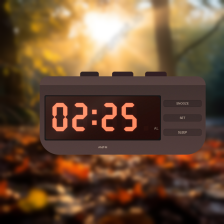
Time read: 2:25
